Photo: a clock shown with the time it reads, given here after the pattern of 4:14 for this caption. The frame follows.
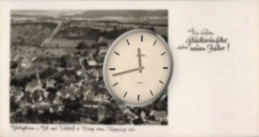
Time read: 11:43
